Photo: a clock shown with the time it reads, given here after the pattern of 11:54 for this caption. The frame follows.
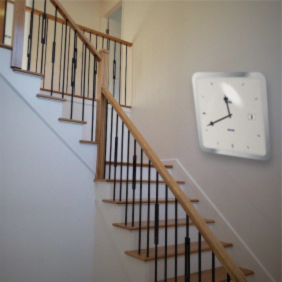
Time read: 11:41
